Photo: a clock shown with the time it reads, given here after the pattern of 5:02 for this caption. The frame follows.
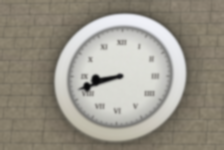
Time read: 8:42
